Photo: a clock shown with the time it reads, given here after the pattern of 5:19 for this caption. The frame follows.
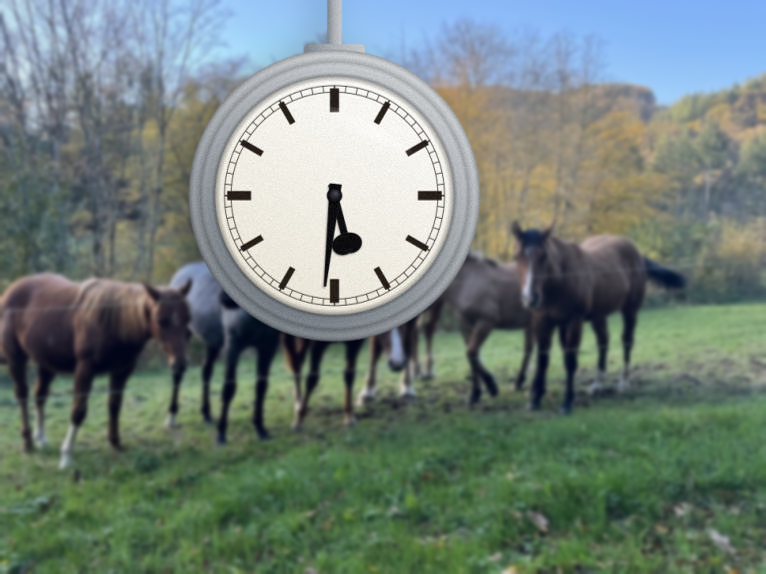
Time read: 5:31
